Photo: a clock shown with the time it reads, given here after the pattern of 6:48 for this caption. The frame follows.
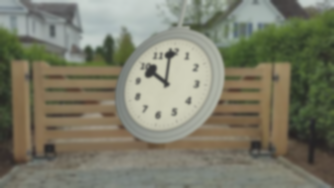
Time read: 9:59
